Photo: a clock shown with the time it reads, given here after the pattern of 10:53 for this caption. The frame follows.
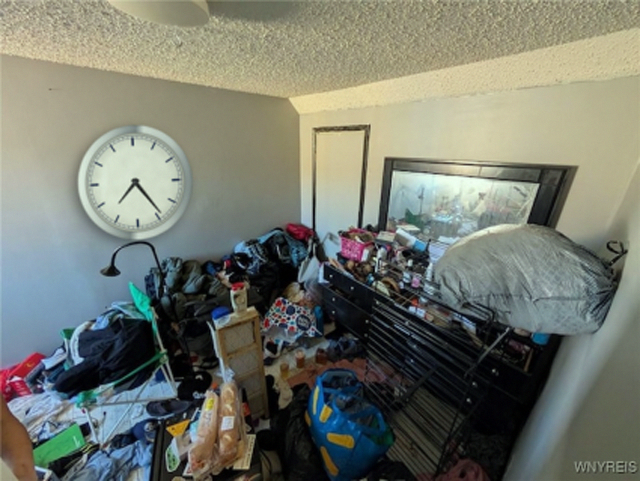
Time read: 7:24
